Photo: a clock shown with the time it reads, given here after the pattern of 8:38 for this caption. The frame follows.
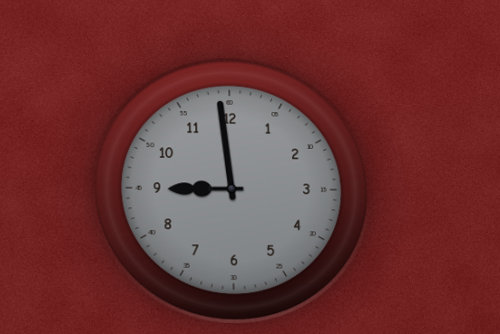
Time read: 8:59
